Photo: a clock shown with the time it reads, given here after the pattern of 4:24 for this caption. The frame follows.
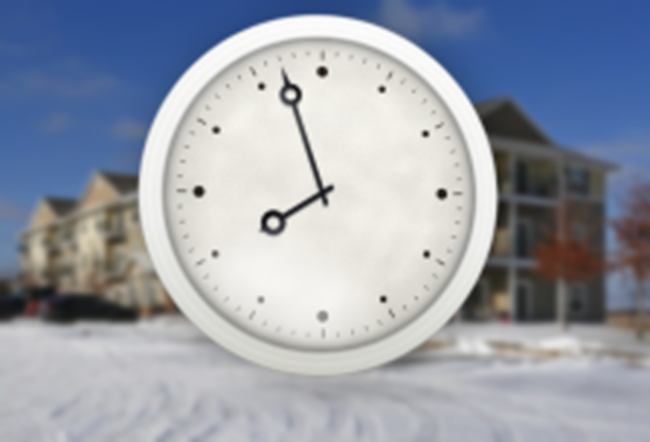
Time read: 7:57
